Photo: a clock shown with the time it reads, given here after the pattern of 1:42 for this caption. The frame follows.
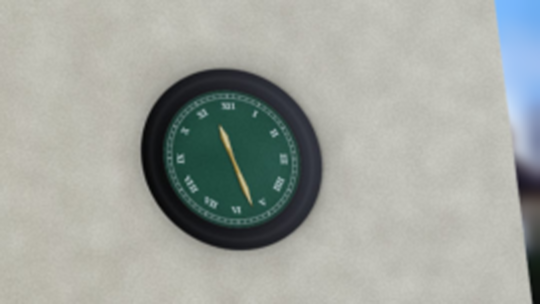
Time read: 11:27
